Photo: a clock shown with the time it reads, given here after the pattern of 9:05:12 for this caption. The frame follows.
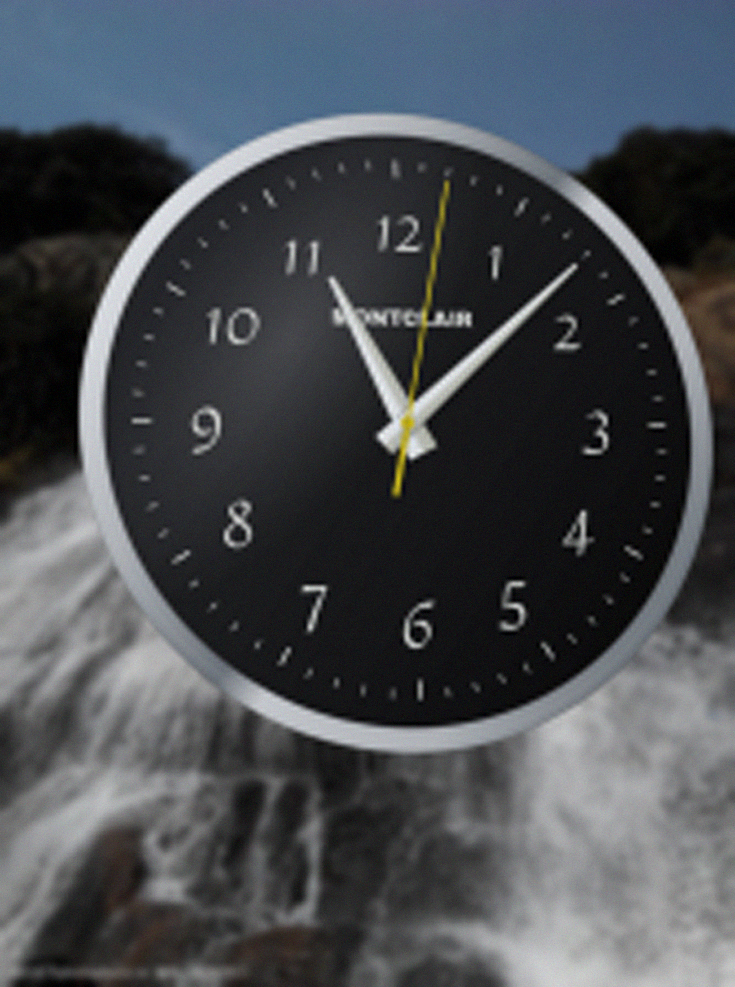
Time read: 11:08:02
